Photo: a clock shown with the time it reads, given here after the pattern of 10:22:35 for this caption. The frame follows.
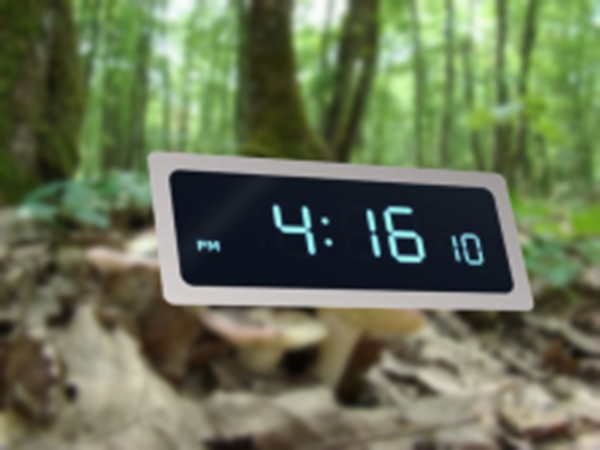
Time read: 4:16:10
